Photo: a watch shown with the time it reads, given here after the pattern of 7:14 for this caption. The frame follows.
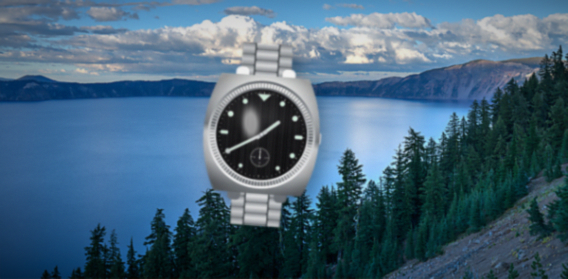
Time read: 1:40
